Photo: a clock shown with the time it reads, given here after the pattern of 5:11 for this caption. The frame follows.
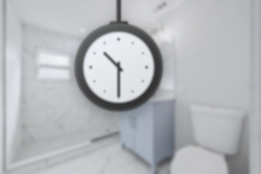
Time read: 10:30
